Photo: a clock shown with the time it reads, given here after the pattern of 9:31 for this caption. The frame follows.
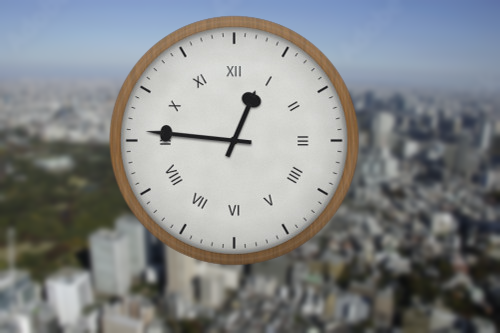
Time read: 12:46
